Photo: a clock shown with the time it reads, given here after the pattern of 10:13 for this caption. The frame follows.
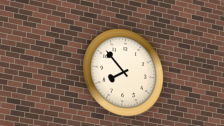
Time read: 7:52
